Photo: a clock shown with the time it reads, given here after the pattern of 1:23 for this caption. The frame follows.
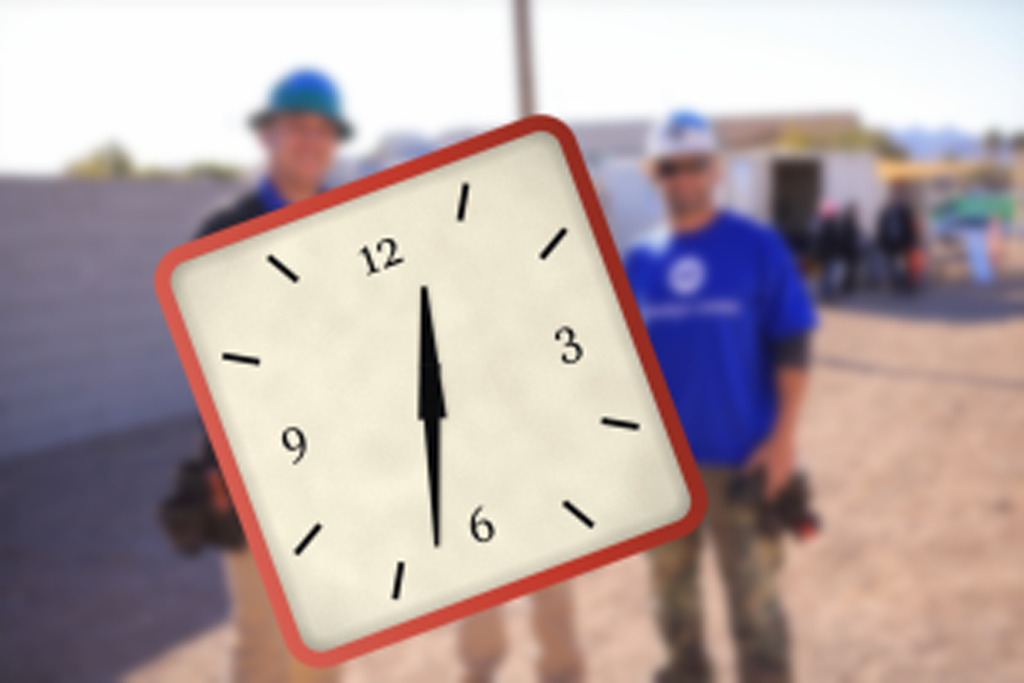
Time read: 12:33
